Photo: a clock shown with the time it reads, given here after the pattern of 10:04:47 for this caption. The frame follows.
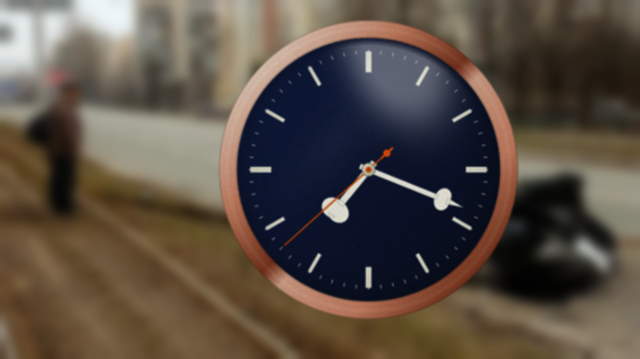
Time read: 7:18:38
